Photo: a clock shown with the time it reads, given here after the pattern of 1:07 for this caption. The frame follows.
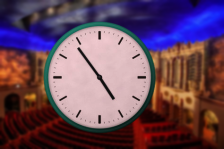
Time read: 4:54
